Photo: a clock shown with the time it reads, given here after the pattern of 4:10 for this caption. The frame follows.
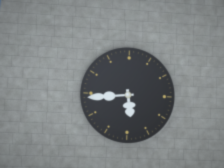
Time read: 5:44
